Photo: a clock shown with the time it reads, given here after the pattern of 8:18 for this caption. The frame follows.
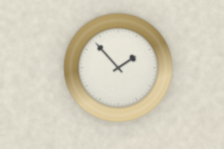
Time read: 1:53
